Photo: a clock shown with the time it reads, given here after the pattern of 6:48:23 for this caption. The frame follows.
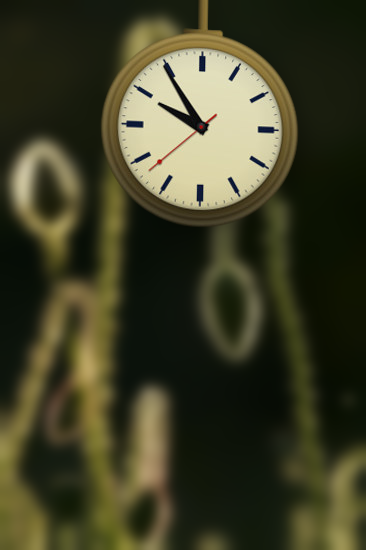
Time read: 9:54:38
